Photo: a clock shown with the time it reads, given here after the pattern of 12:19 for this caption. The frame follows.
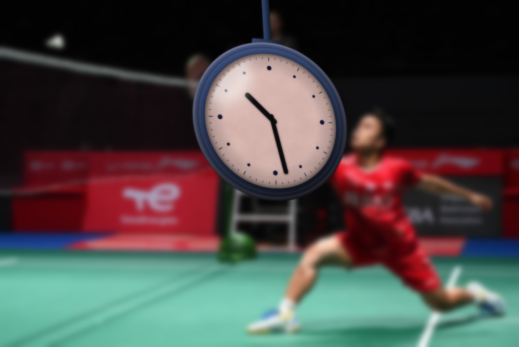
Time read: 10:28
